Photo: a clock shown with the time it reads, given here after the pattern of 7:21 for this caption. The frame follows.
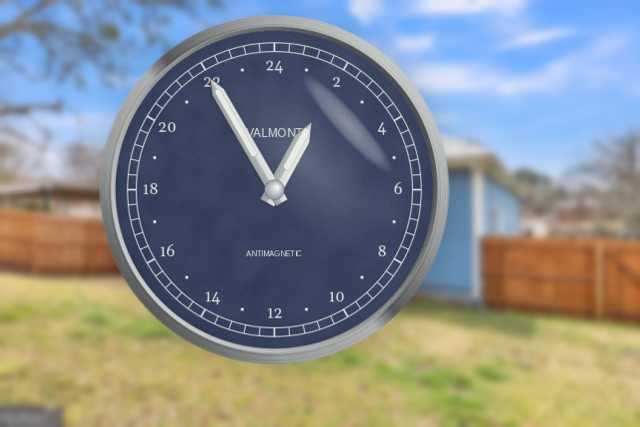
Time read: 1:55
